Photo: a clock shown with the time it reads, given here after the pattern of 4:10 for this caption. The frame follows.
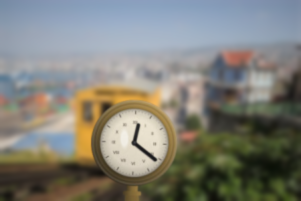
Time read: 12:21
